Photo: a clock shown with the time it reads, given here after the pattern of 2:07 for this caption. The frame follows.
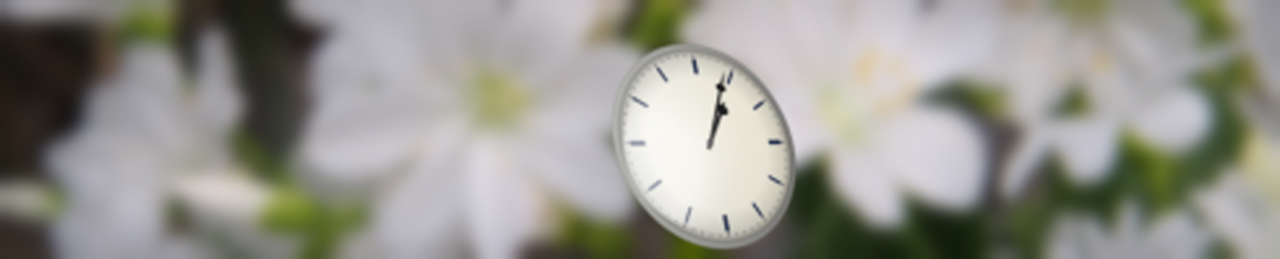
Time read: 1:04
